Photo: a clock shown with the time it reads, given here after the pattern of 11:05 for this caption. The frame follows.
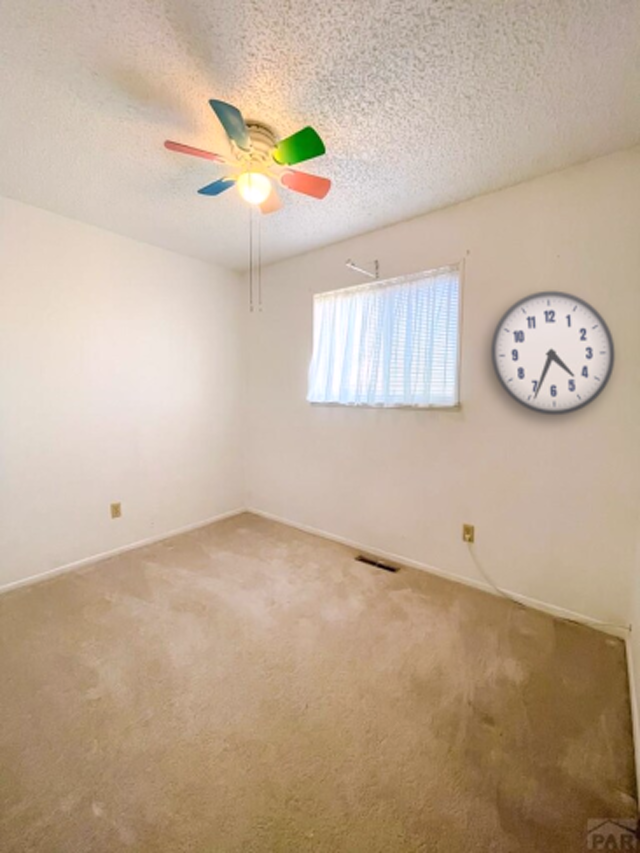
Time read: 4:34
